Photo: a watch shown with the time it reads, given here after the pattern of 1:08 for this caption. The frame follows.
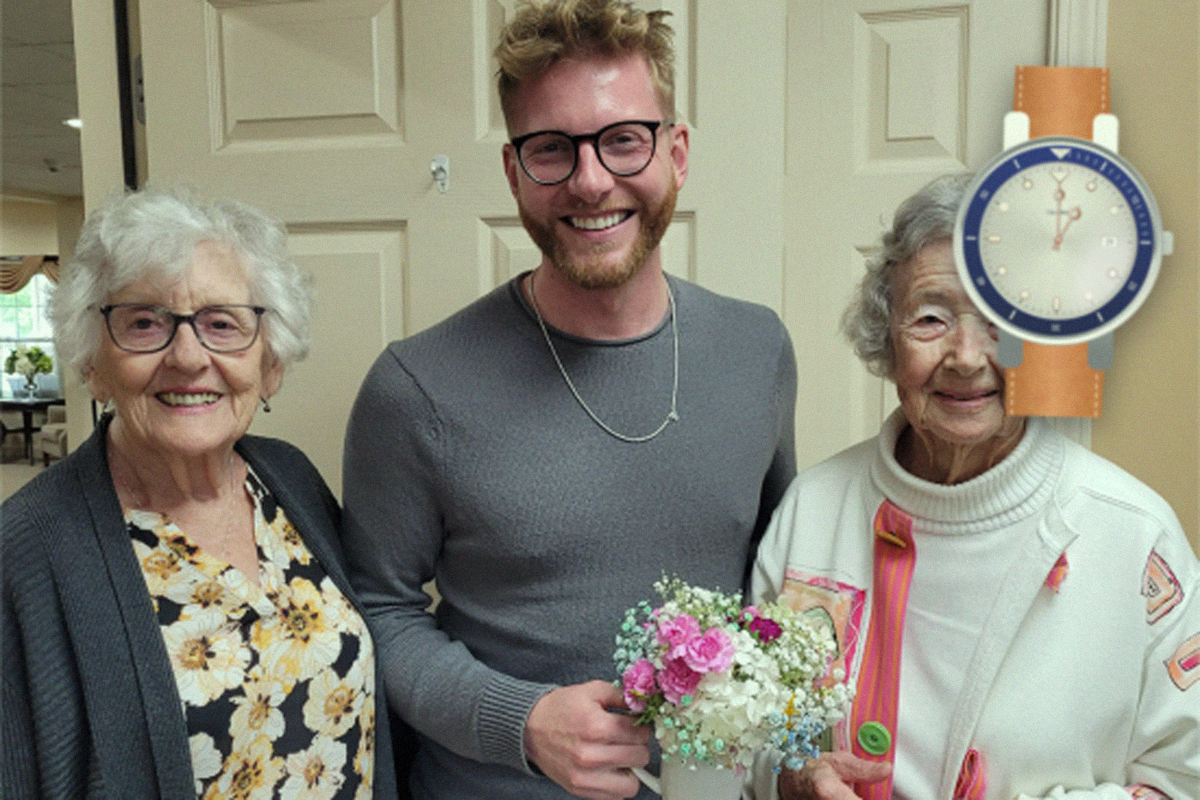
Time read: 1:00
